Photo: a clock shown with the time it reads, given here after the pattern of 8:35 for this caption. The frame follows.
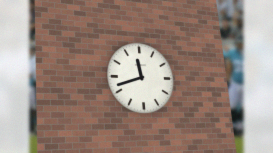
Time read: 11:42
